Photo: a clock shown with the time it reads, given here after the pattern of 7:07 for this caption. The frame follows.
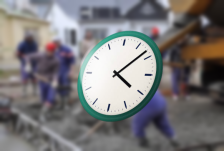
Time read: 4:08
